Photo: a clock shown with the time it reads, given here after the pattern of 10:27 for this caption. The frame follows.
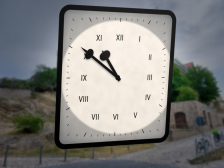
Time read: 10:51
